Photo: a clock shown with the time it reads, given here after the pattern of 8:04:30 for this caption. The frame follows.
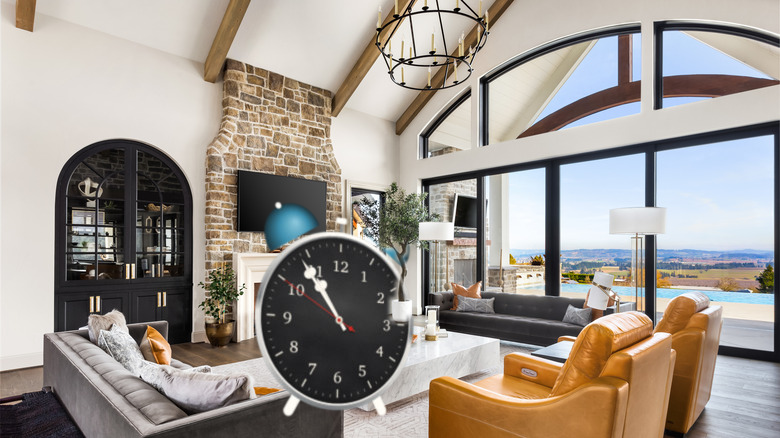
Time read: 10:53:50
